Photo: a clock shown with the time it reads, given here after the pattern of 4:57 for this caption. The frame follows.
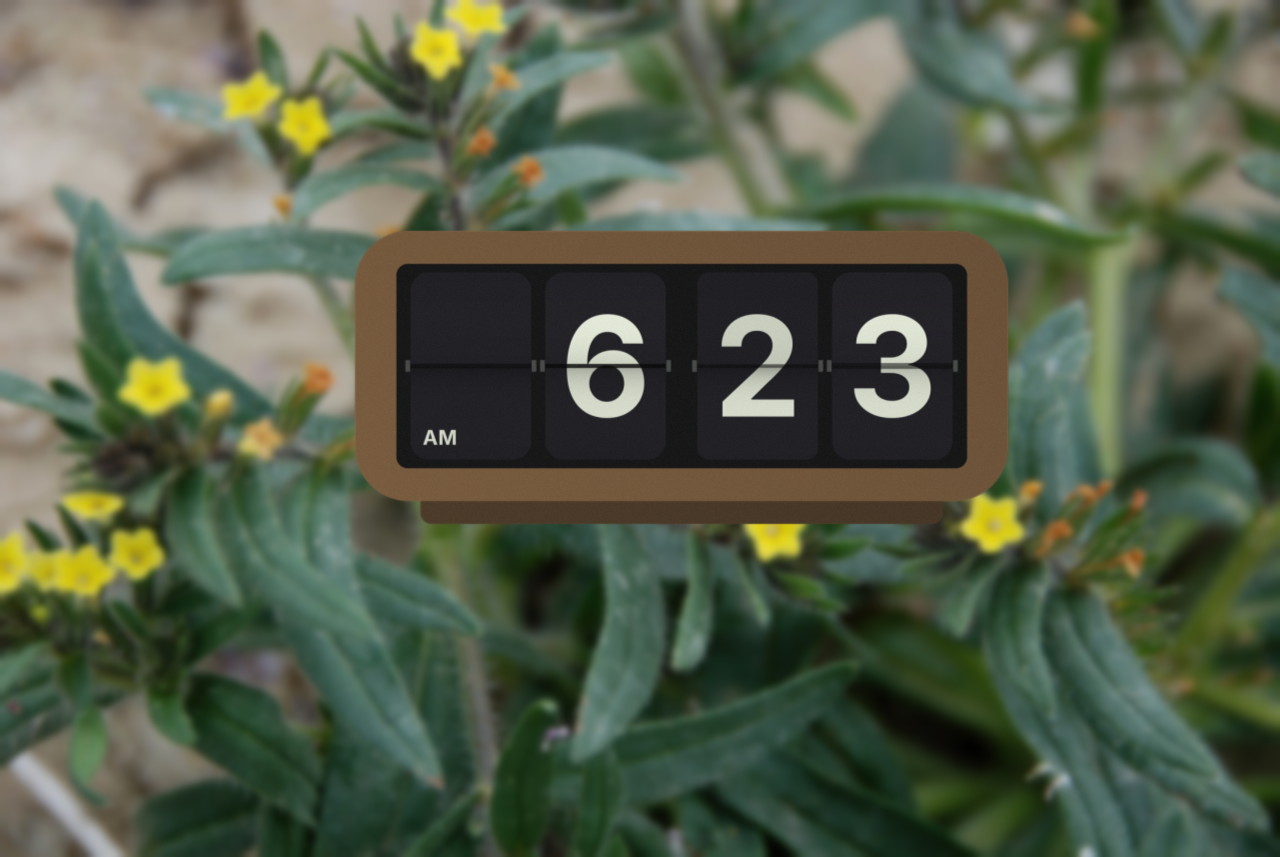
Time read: 6:23
